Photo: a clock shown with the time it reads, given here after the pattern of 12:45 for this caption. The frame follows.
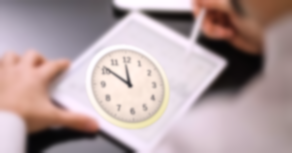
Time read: 11:51
